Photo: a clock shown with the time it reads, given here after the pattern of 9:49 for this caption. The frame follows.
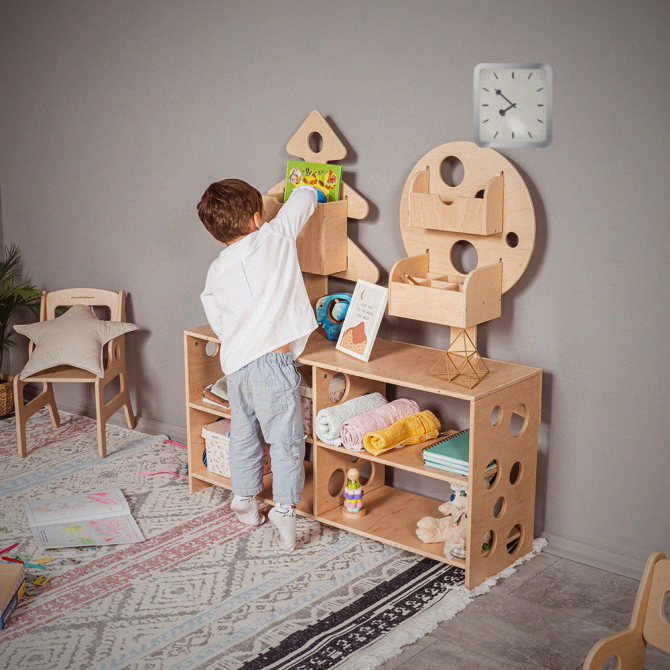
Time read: 7:52
